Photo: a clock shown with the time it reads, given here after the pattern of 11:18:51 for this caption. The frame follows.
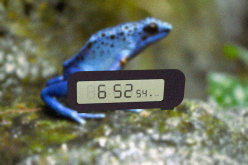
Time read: 6:52:54
